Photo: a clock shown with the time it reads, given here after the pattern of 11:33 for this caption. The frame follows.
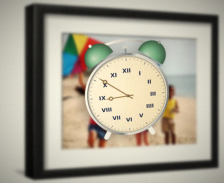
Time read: 8:51
